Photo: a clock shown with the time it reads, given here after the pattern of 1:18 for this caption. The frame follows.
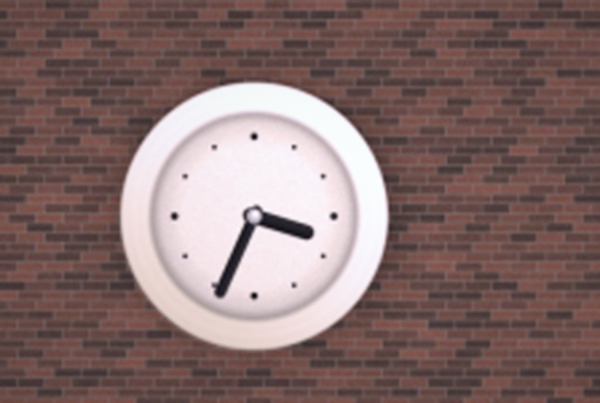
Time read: 3:34
